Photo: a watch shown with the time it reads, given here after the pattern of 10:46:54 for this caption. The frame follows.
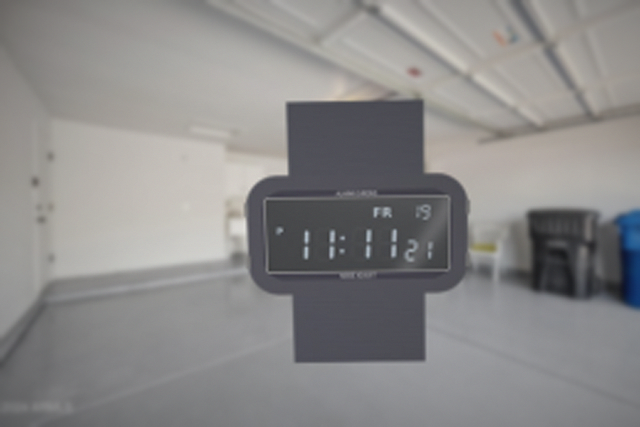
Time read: 11:11:21
